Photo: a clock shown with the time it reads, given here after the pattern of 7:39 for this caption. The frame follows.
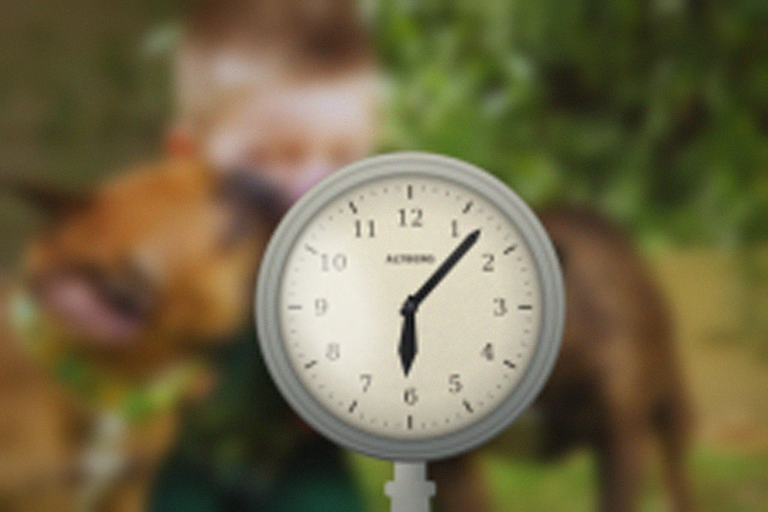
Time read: 6:07
